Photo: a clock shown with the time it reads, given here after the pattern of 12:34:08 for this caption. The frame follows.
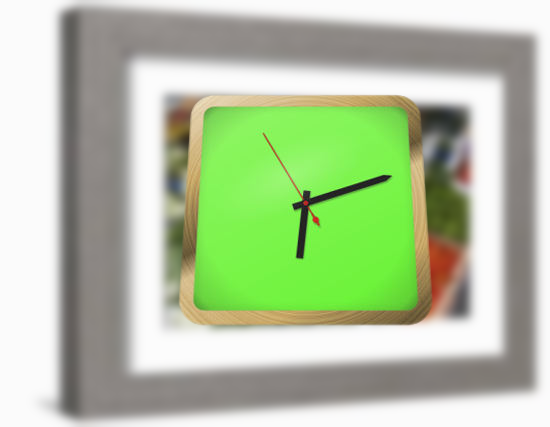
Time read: 6:11:55
